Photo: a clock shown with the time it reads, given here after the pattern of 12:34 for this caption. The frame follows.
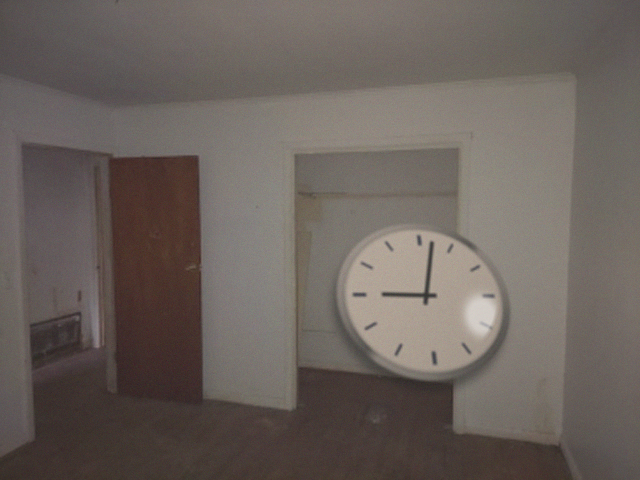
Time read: 9:02
